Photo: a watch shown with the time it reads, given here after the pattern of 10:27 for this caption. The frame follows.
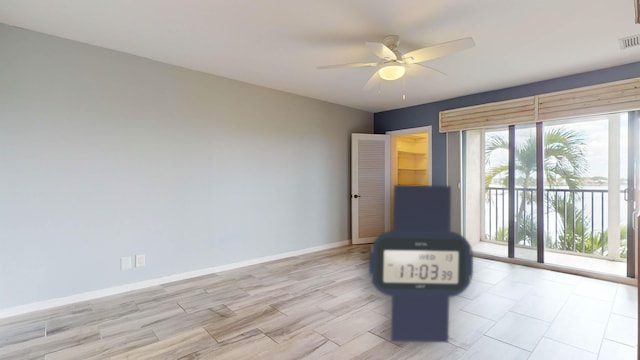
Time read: 17:03
